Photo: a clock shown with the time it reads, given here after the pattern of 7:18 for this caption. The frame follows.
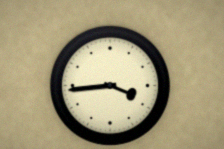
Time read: 3:44
